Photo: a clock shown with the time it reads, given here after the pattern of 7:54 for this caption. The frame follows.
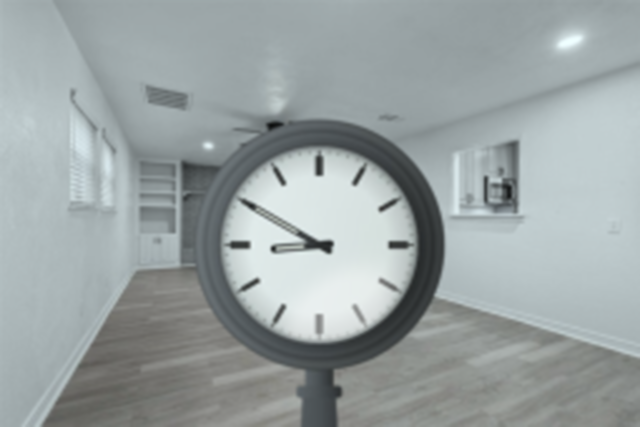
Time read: 8:50
